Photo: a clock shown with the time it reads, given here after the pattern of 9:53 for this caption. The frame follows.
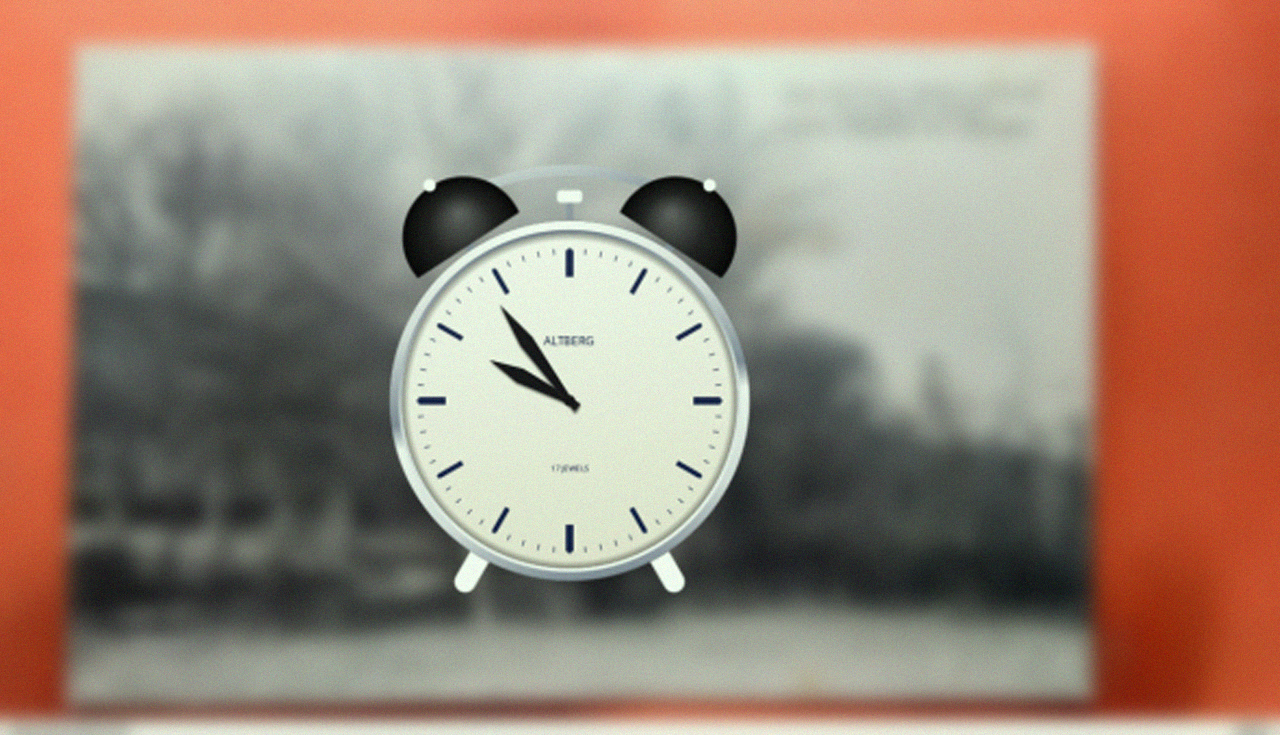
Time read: 9:54
